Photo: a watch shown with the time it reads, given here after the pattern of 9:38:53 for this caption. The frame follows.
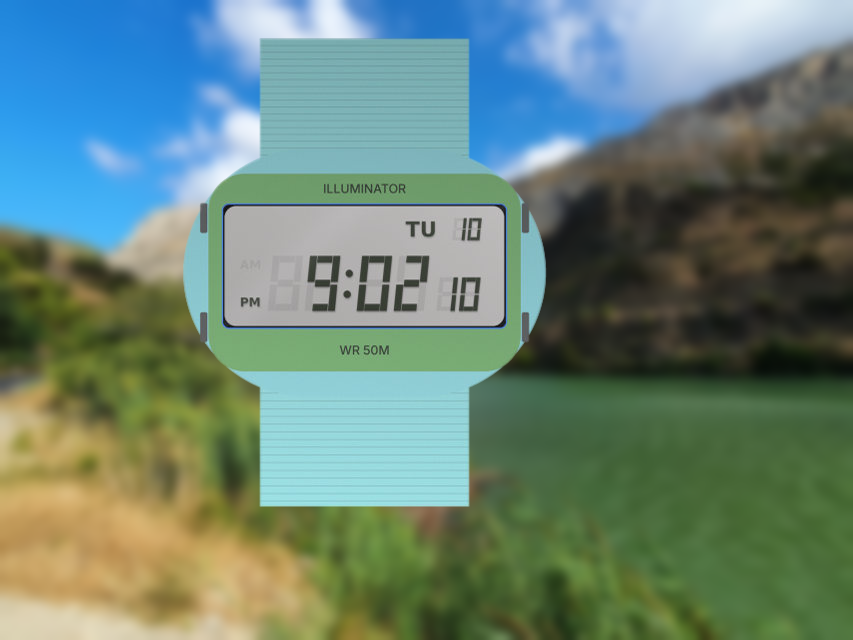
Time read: 9:02:10
